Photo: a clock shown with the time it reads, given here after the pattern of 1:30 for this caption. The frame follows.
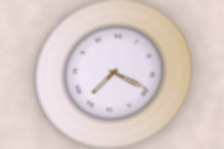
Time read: 7:19
